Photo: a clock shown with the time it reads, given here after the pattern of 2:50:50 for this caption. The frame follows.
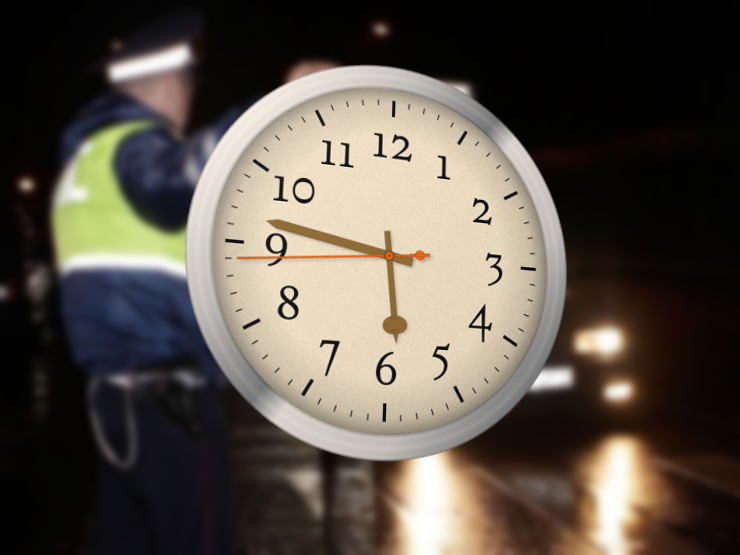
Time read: 5:46:44
